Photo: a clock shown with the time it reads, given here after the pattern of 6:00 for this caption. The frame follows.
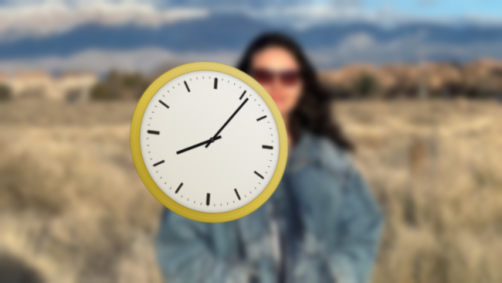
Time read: 8:06
